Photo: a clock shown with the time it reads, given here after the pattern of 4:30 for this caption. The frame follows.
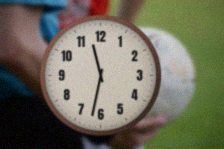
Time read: 11:32
